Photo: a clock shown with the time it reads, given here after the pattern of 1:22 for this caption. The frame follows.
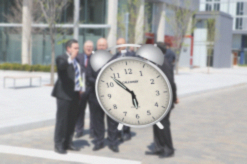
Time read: 5:53
